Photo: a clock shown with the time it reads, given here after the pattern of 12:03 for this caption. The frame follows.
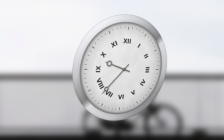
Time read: 9:37
